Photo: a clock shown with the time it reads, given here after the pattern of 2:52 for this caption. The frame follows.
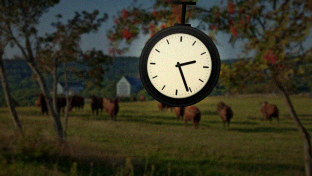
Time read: 2:26
